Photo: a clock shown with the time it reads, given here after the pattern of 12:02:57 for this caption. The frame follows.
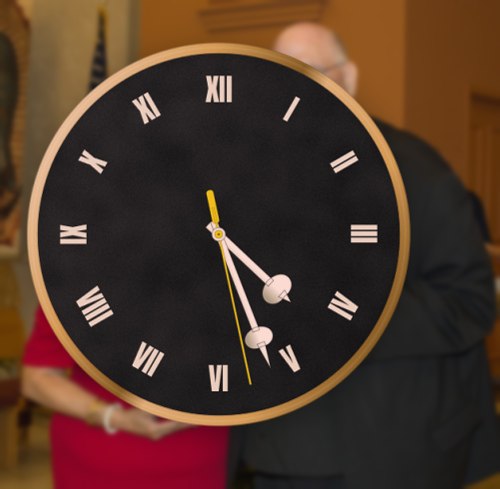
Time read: 4:26:28
